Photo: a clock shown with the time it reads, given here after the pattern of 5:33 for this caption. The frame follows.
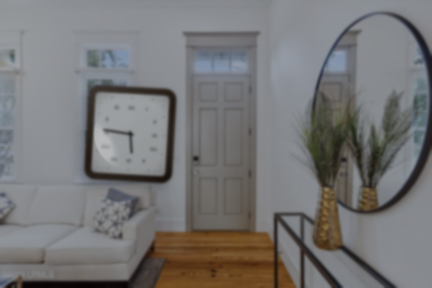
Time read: 5:46
